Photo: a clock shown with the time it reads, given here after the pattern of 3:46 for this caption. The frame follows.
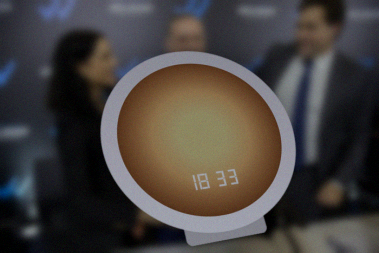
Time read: 18:33
